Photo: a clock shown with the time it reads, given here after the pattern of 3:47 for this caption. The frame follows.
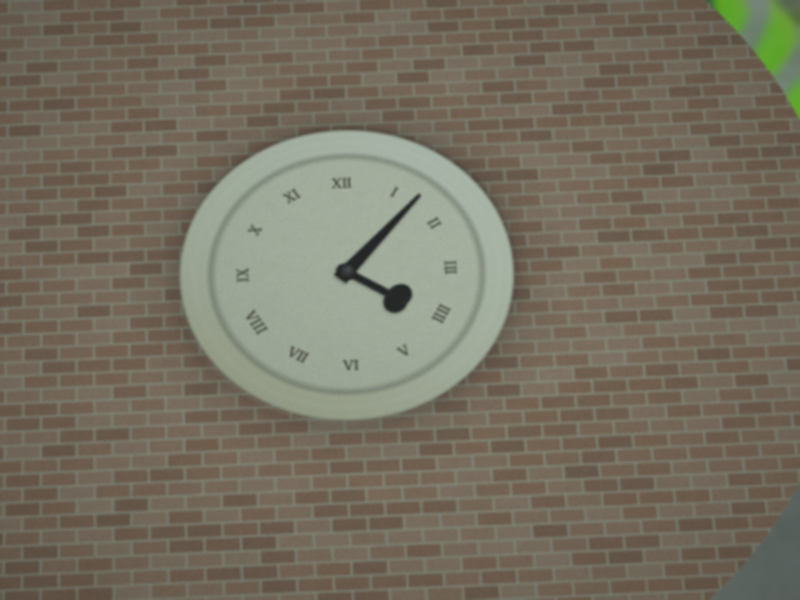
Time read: 4:07
